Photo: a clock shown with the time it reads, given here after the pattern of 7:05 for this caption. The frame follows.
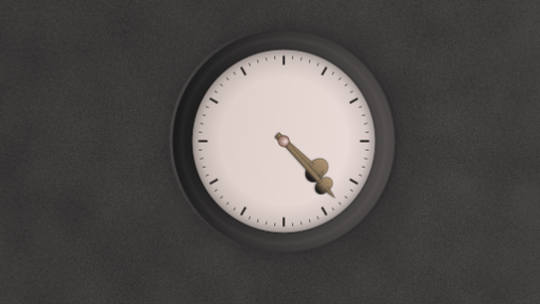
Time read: 4:23
